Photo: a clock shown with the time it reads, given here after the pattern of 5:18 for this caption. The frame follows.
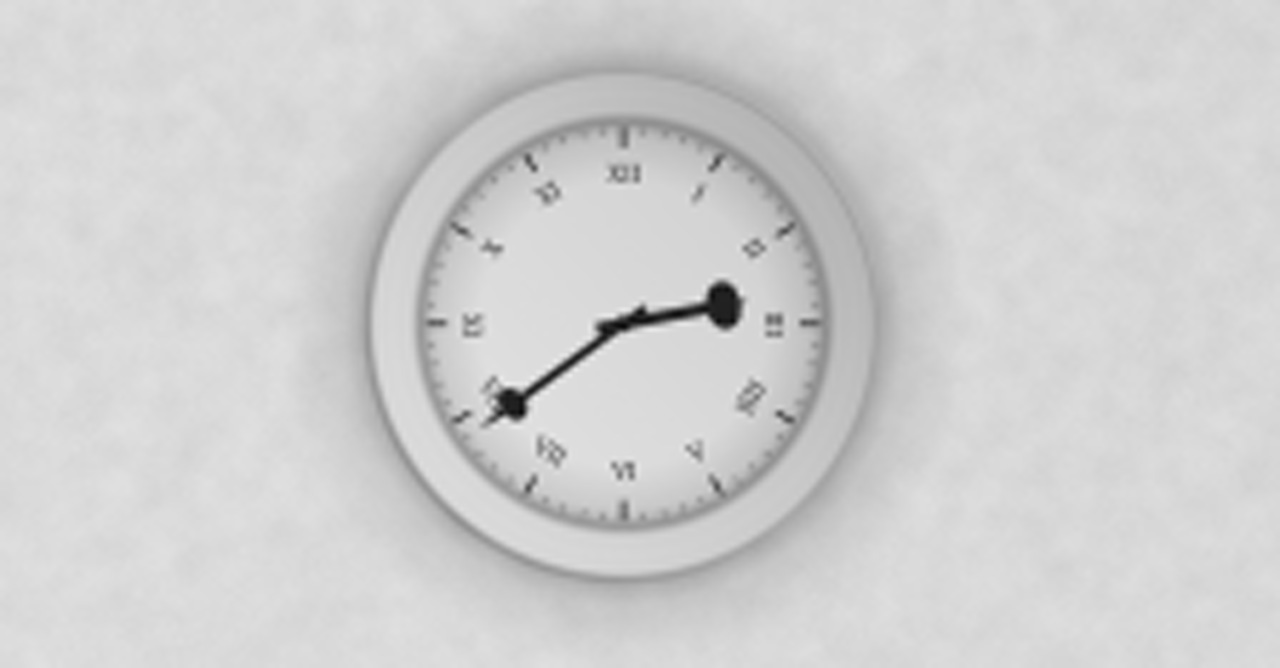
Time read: 2:39
